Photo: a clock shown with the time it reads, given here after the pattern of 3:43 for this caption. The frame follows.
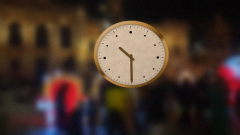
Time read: 10:30
